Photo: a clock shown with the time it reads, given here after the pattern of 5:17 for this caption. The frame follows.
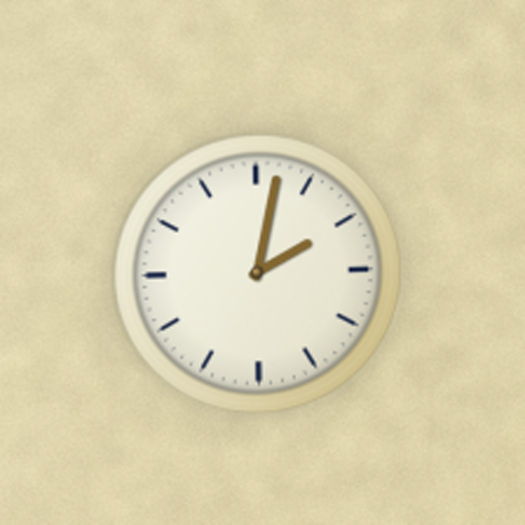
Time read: 2:02
